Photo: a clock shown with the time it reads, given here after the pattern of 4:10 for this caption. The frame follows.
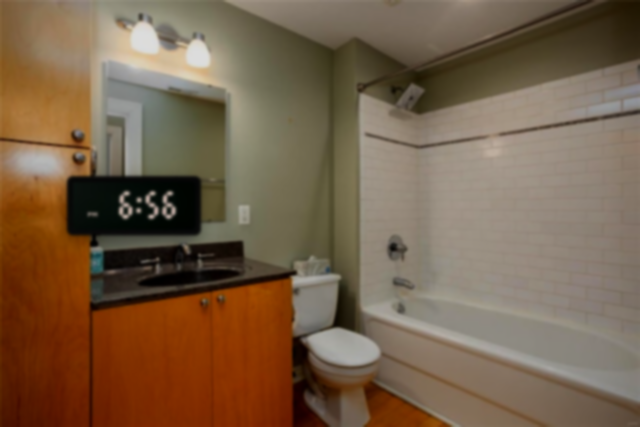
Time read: 6:56
